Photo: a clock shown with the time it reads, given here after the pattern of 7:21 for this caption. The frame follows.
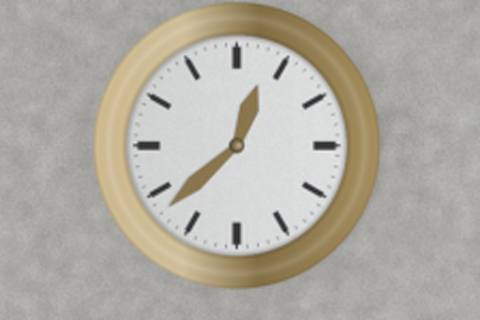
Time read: 12:38
